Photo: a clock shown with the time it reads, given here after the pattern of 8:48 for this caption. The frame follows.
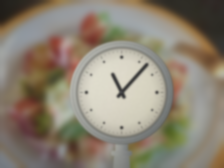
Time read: 11:07
